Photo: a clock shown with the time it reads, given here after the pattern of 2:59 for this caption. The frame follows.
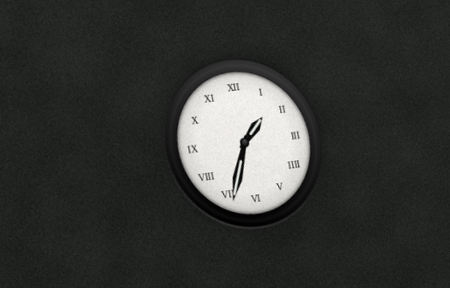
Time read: 1:34
